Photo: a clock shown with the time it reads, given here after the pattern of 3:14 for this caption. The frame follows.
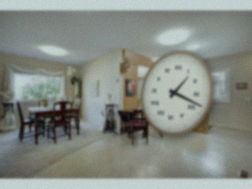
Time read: 1:18
